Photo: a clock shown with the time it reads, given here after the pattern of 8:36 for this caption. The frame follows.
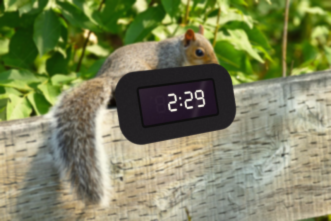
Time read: 2:29
